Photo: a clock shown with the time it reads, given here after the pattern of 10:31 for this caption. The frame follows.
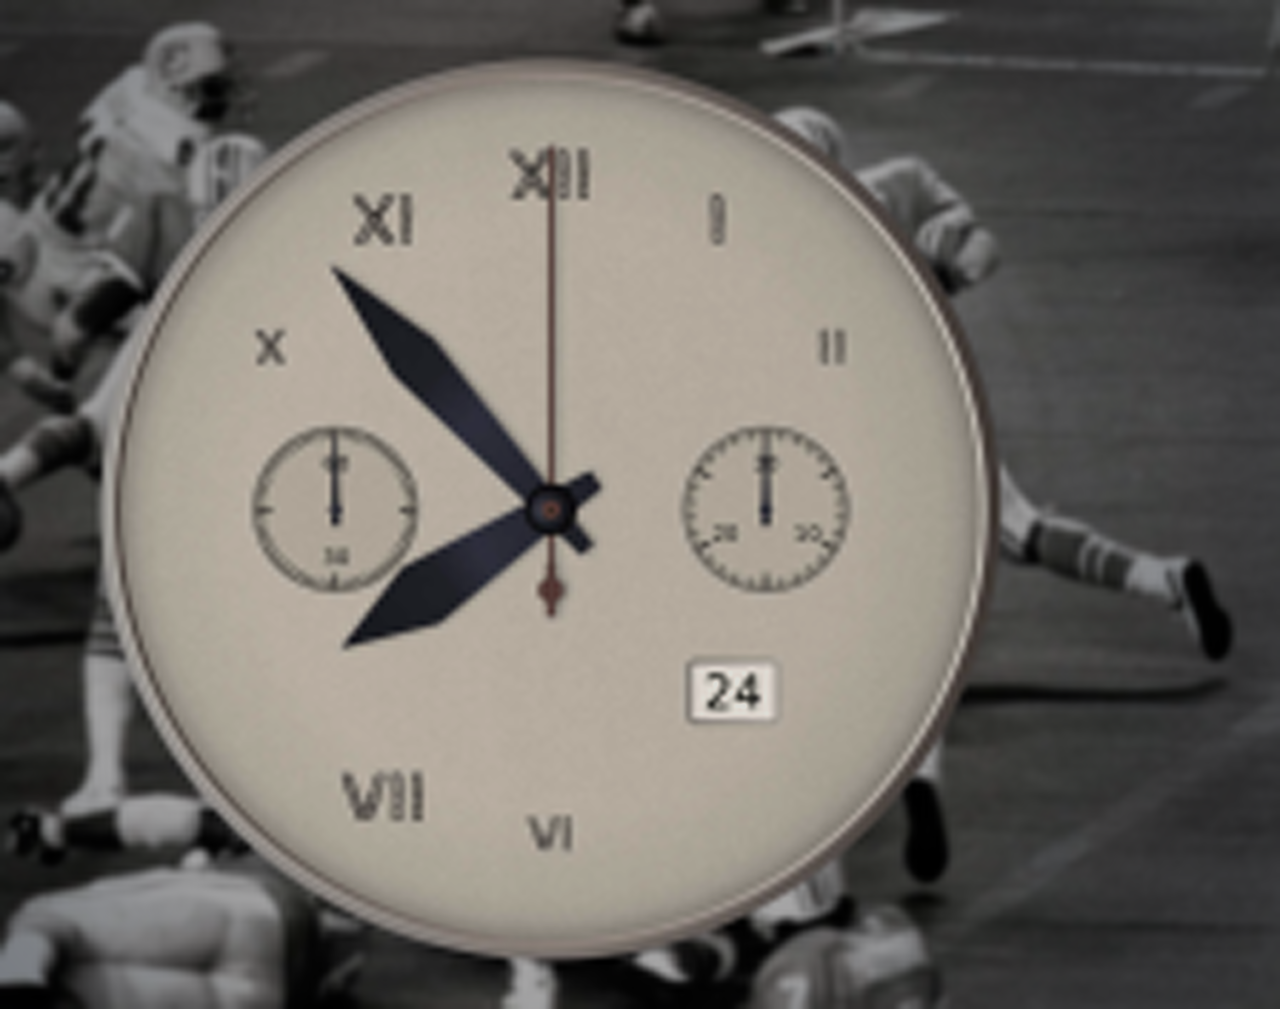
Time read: 7:53
